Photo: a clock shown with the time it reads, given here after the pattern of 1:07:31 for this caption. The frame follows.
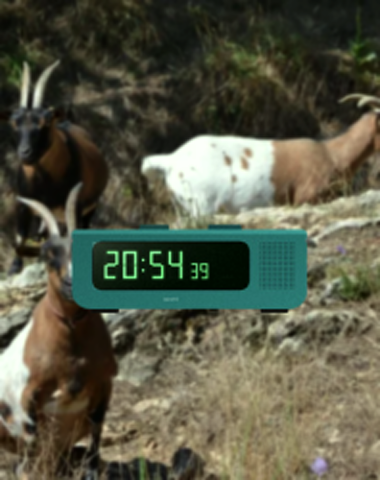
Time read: 20:54:39
